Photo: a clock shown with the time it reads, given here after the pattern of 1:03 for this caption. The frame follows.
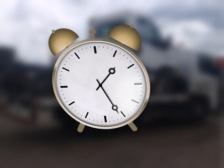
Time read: 1:26
